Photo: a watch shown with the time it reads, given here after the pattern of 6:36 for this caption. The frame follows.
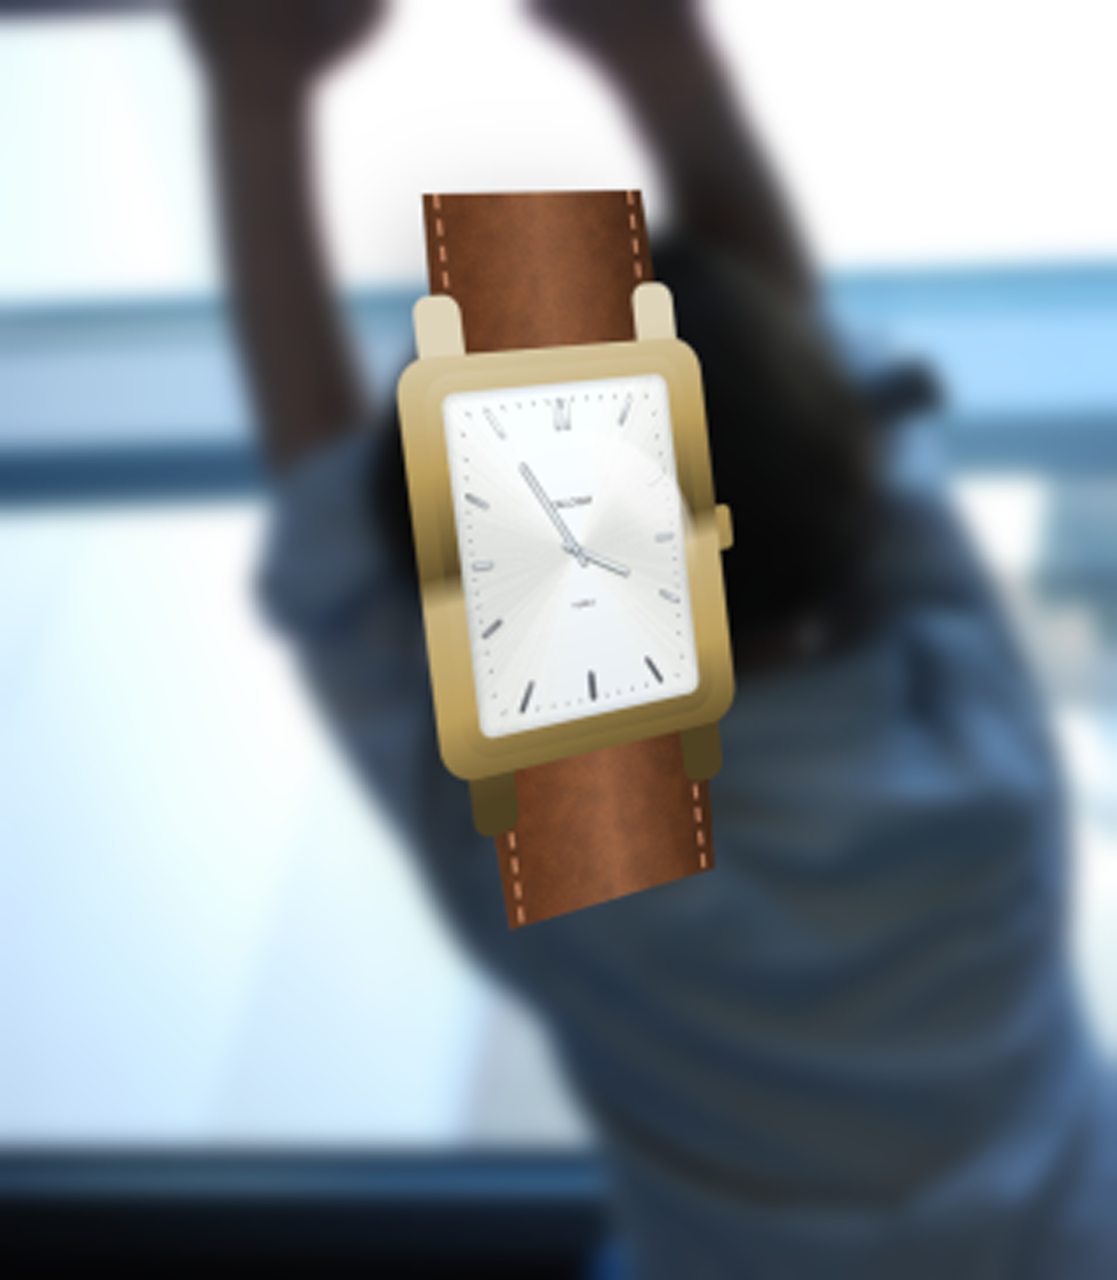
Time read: 3:55
